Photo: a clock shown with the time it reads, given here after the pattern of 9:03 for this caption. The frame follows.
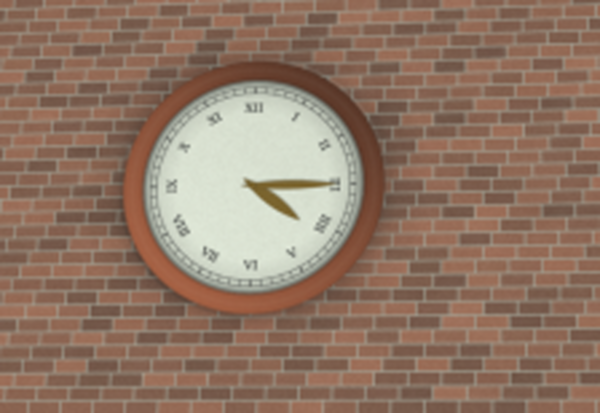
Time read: 4:15
